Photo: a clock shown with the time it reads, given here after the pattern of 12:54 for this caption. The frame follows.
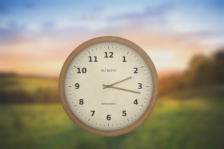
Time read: 2:17
